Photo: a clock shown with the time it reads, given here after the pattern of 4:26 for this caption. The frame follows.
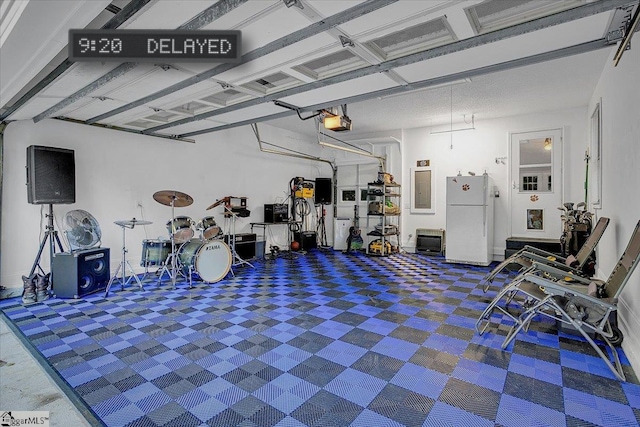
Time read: 9:20
